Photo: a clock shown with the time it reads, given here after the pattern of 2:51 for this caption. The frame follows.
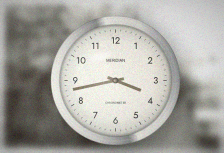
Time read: 3:43
